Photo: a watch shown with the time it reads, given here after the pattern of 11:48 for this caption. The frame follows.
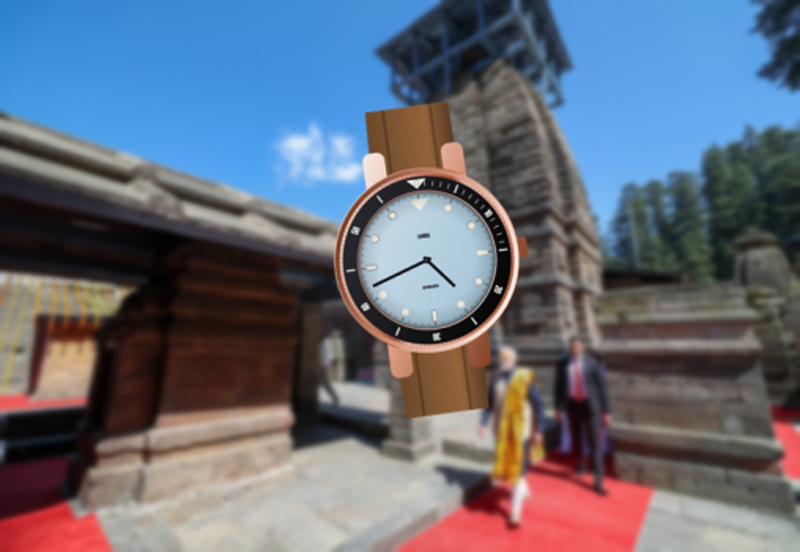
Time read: 4:42
